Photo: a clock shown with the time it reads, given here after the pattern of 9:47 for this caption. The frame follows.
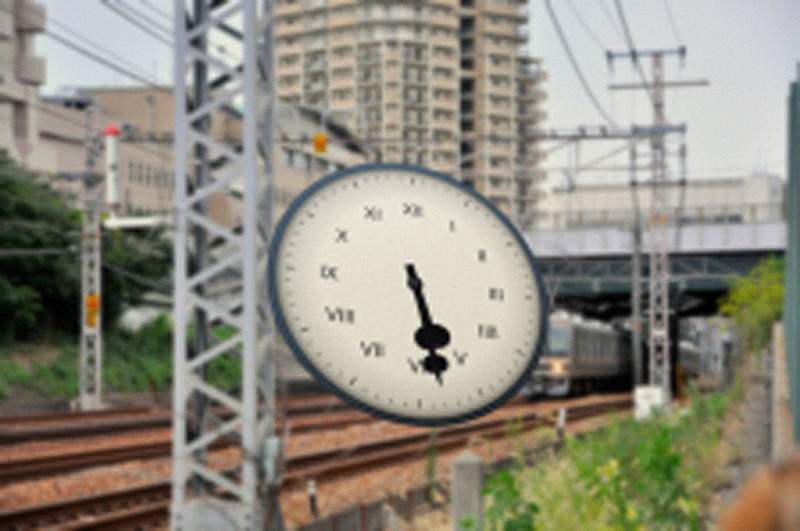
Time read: 5:28
